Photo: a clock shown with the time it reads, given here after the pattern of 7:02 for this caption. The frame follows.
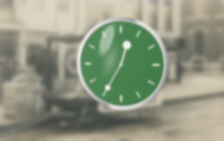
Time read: 12:35
